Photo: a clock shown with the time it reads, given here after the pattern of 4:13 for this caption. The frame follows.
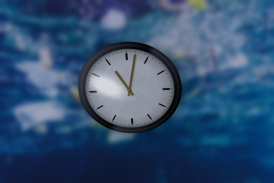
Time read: 11:02
